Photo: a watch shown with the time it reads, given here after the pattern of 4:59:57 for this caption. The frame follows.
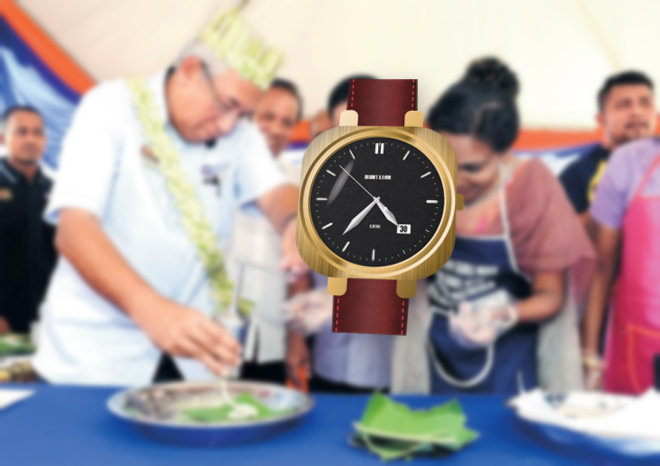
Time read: 4:36:52
